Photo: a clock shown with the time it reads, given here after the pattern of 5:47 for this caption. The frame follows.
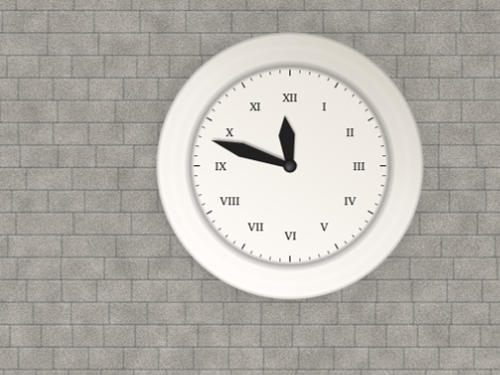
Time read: 11:48
